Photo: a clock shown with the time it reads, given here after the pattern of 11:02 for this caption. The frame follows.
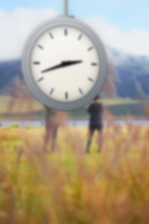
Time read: 2:42
